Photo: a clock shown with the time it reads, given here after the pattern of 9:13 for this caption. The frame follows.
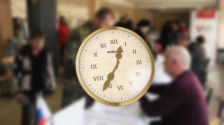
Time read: 12:36
